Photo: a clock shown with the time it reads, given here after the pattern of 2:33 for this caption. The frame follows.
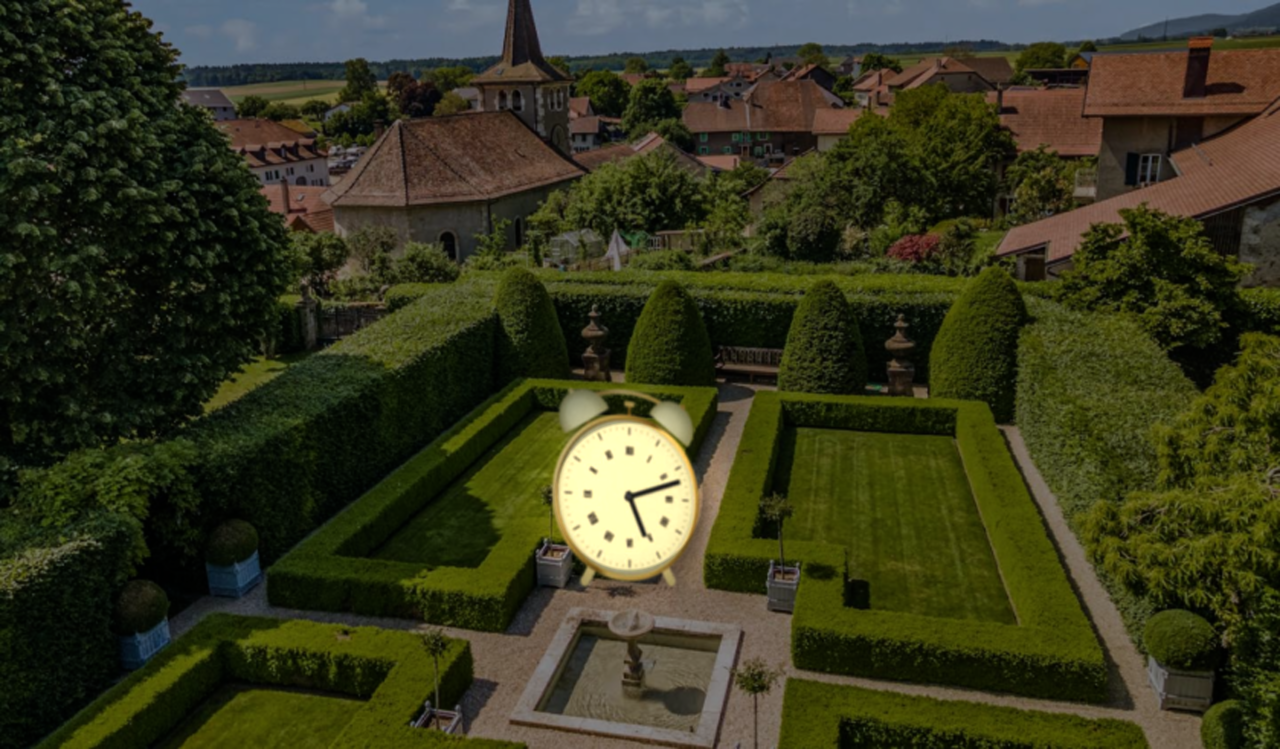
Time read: 5:12
